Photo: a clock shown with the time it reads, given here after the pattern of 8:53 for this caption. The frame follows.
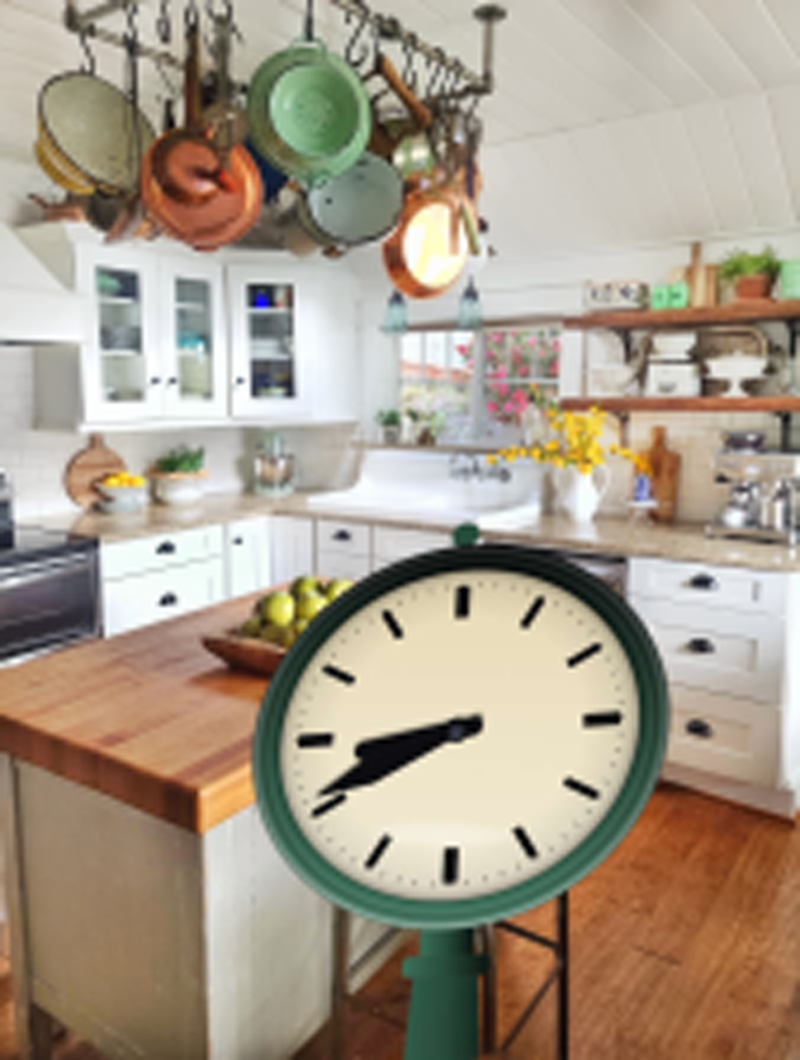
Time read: 8:41
